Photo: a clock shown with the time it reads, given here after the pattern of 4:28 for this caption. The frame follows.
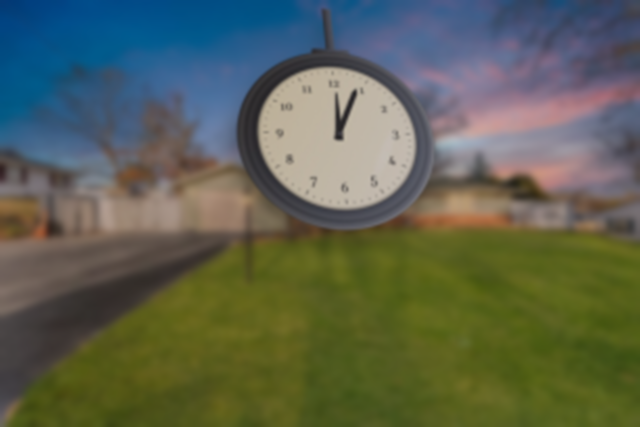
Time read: 12:04
